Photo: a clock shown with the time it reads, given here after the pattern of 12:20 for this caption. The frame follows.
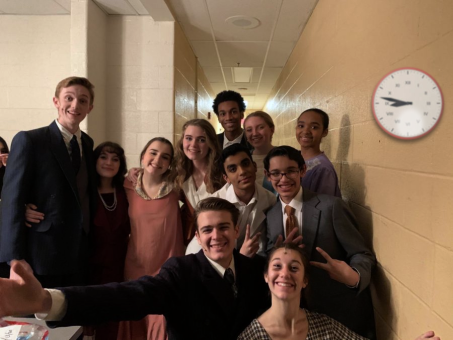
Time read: 8:47
